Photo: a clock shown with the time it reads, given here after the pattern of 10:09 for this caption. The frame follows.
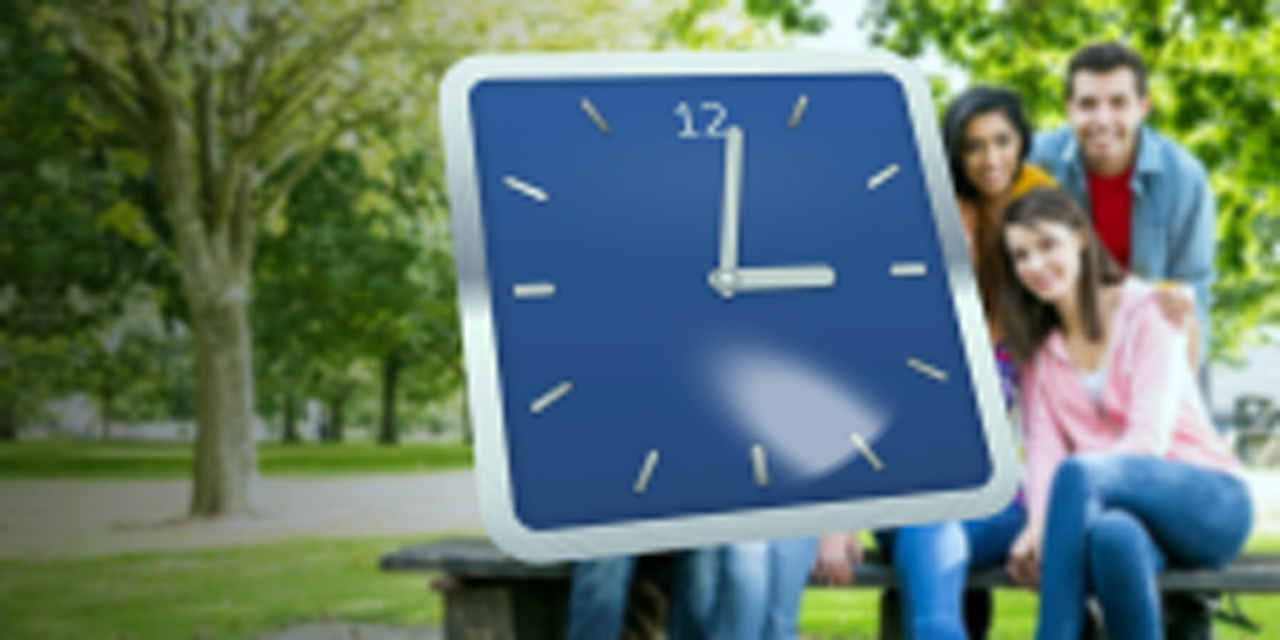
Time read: 3:02
